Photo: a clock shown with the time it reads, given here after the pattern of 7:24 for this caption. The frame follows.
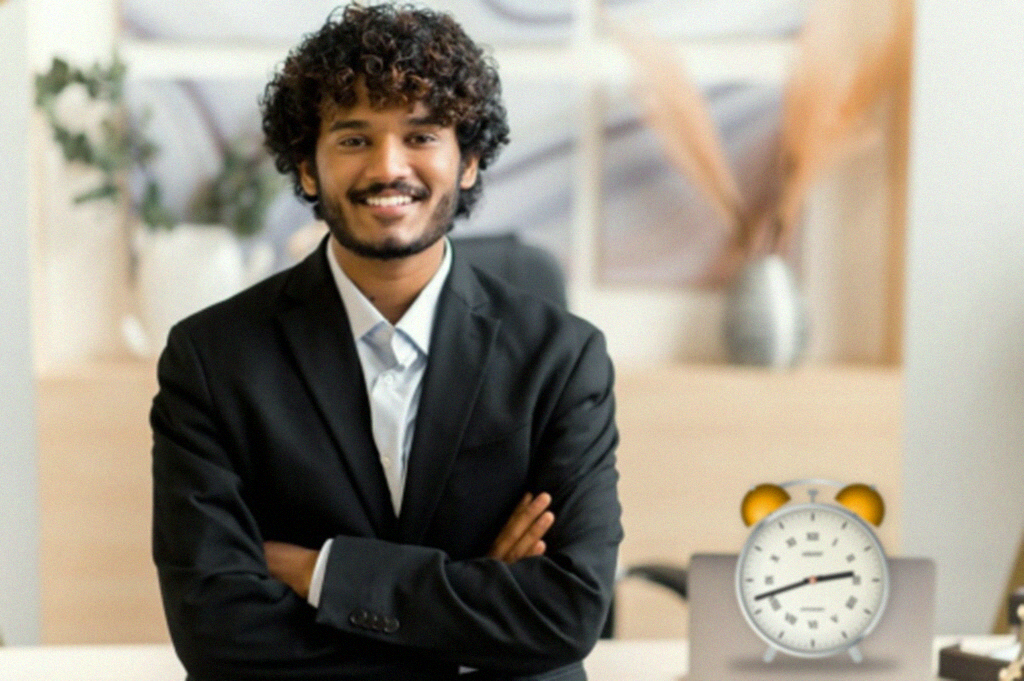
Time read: 2:42
